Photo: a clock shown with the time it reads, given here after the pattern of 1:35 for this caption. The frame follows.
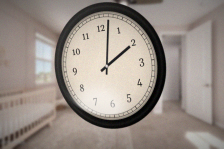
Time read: 2:02
